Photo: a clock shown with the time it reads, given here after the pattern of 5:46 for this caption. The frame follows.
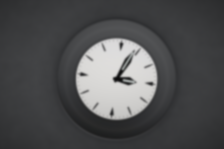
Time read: 3:04
